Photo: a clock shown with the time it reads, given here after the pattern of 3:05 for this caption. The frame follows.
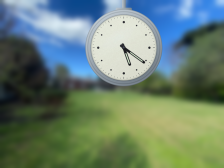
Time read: 5:21
